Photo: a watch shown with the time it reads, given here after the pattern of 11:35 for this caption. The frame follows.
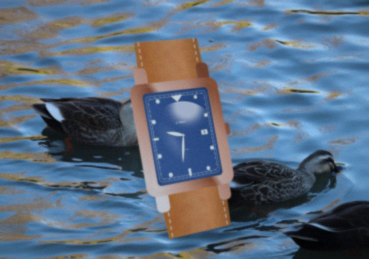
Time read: 9:32
